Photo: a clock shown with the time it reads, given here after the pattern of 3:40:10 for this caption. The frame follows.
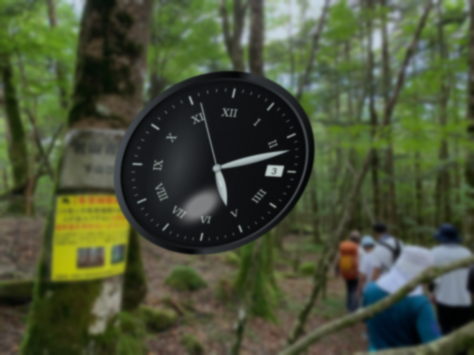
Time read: 5:11:56
